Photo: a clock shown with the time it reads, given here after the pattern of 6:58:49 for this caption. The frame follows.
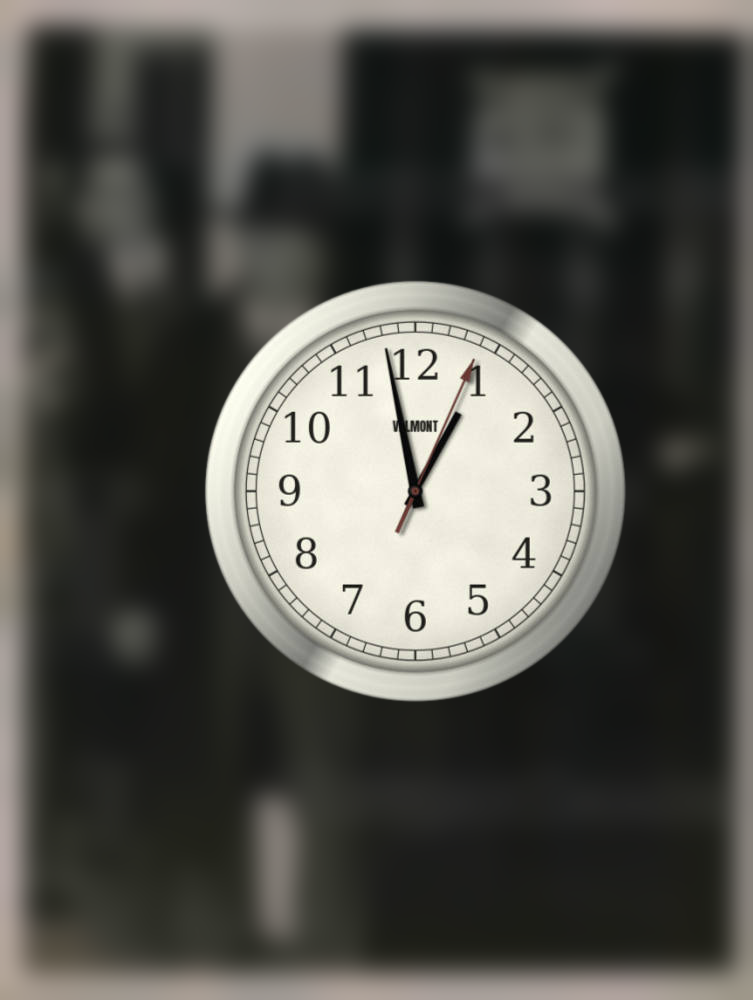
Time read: 12:58:04
